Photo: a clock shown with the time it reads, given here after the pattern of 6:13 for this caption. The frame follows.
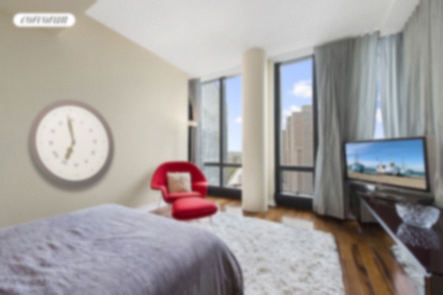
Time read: 6:59
